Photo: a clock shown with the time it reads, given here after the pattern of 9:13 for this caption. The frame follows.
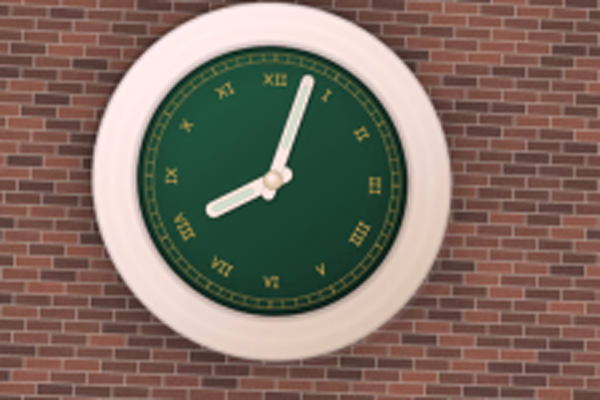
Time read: 8:03
